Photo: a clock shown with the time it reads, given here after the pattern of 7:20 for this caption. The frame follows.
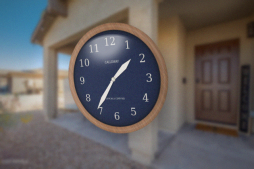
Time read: 1:36
